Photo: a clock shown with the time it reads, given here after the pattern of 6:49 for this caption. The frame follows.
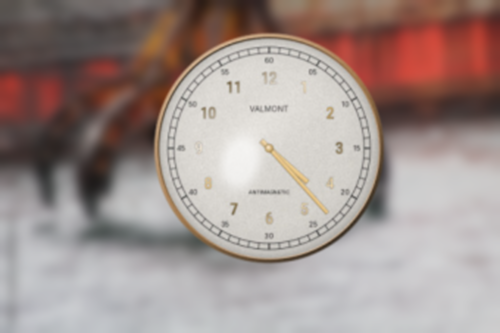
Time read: 4:23
